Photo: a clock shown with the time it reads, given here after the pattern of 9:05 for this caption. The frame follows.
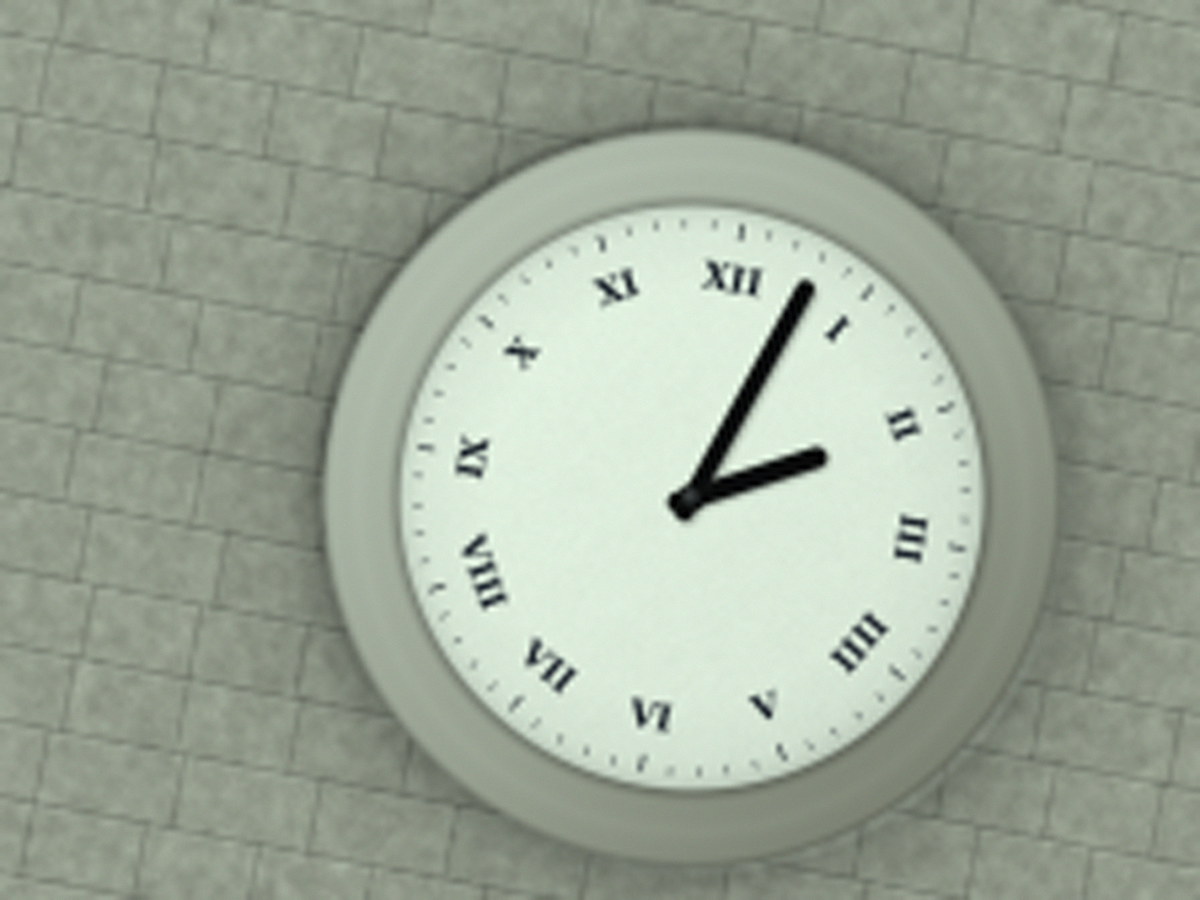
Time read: 2:03
